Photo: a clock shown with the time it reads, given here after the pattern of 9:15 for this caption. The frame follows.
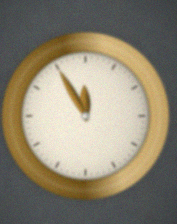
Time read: 11:55
